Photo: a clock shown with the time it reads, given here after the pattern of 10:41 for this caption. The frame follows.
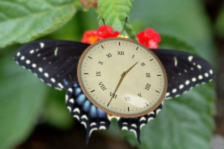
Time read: 1:35
